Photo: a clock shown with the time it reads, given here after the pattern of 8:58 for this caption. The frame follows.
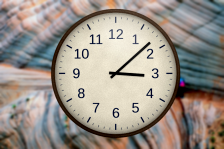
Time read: 3:08
